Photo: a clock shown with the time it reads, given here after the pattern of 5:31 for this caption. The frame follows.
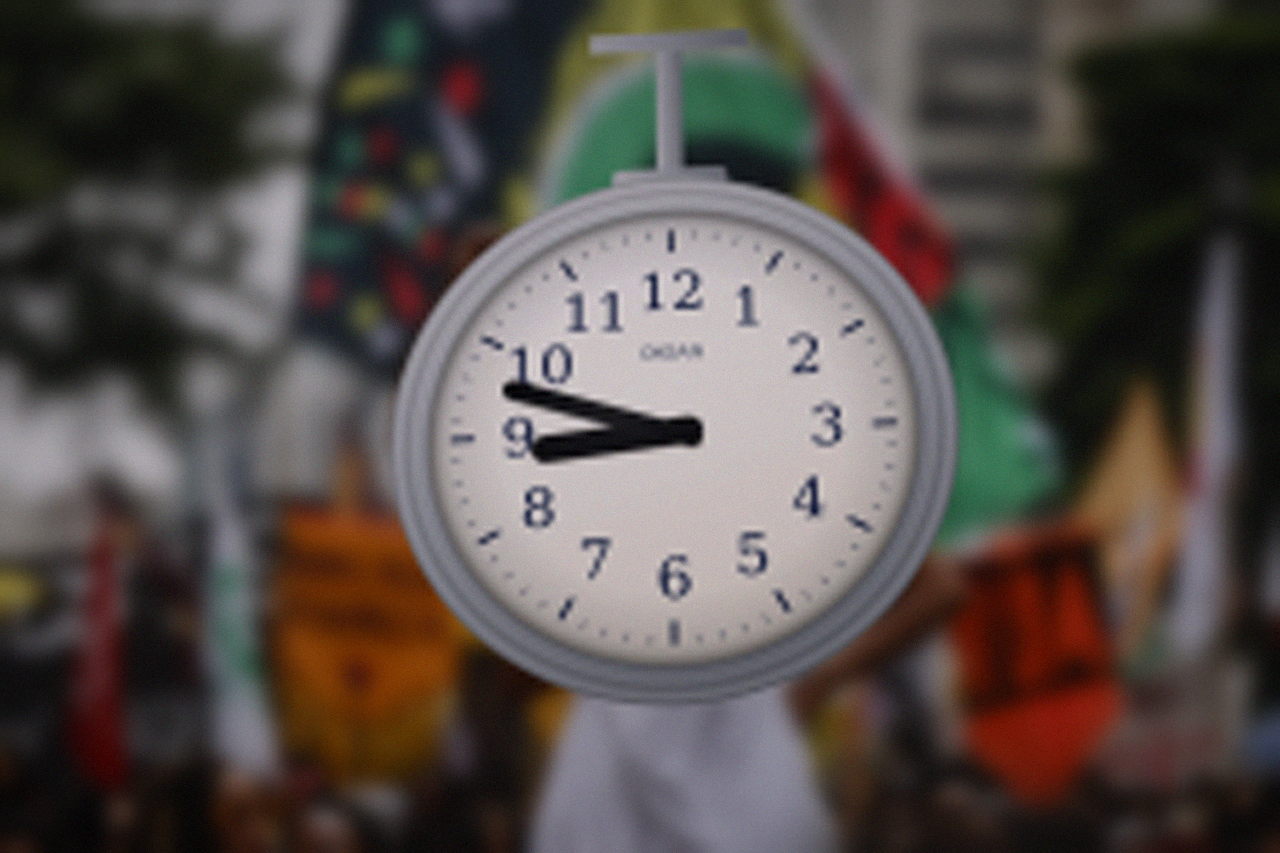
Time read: 8:48
